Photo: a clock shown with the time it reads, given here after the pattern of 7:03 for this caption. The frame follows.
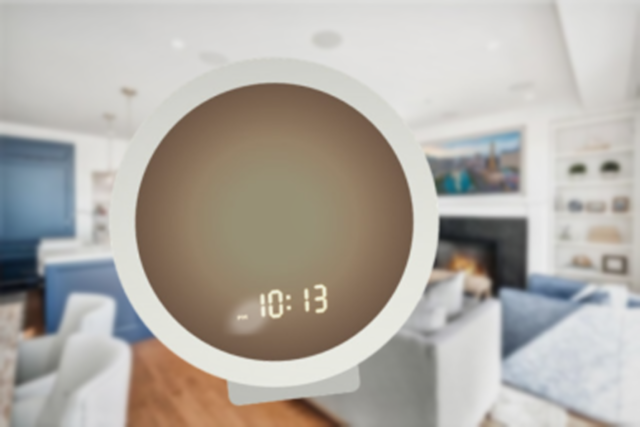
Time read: 10:13
